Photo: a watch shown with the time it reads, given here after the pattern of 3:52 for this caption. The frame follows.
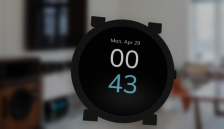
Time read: 0:43
